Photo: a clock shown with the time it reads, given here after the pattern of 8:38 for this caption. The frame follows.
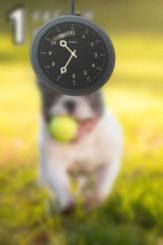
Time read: 10:35
